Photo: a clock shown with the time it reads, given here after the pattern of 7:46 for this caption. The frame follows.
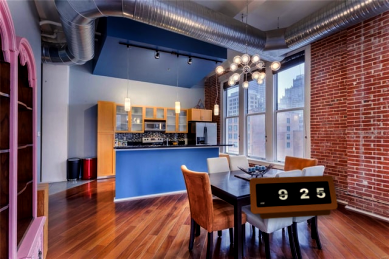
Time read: 9:25
